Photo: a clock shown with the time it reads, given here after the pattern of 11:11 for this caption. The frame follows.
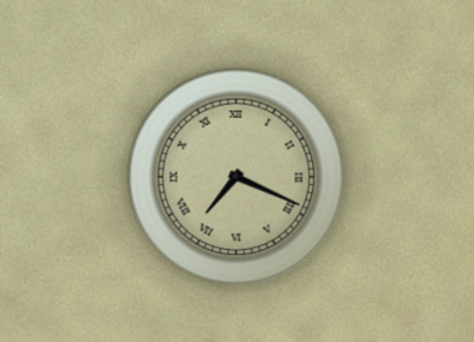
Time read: 7:19
